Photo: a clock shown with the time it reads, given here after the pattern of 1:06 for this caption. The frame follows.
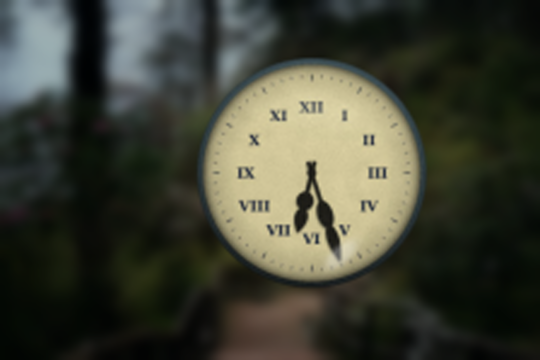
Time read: 6:27
